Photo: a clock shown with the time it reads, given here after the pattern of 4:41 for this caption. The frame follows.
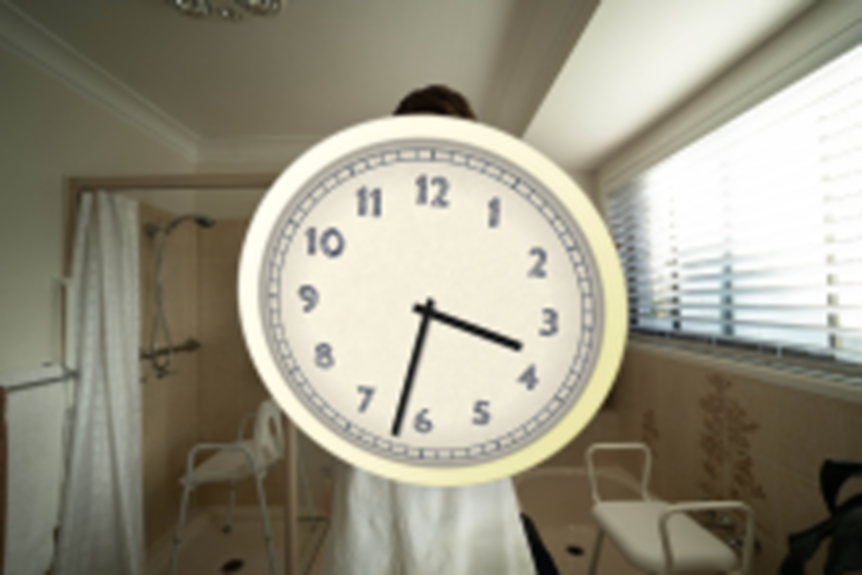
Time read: 3:32
